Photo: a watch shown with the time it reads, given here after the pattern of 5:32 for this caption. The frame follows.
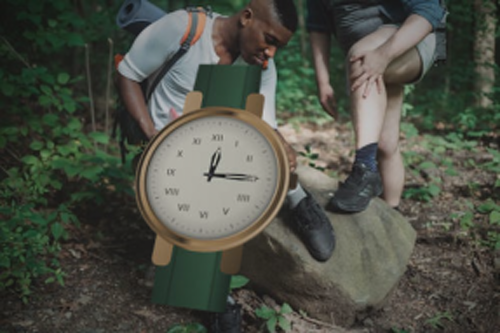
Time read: 12:15
